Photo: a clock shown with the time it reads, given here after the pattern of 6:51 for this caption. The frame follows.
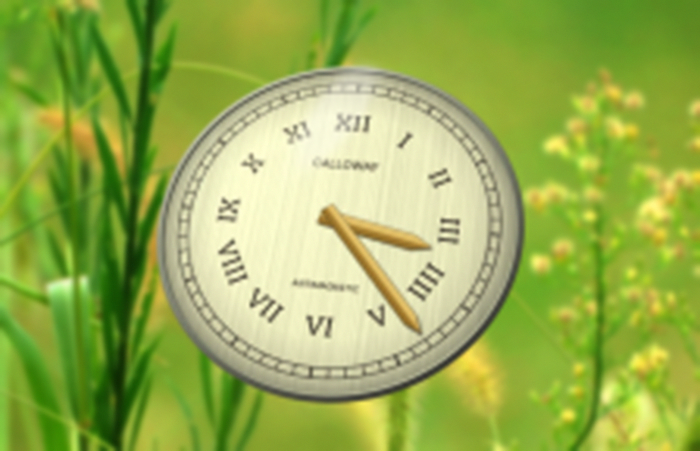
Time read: 3:23
